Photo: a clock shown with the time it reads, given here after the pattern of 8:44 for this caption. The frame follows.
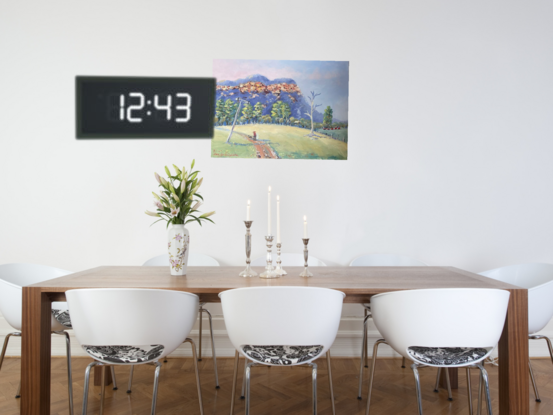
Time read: 12:43
